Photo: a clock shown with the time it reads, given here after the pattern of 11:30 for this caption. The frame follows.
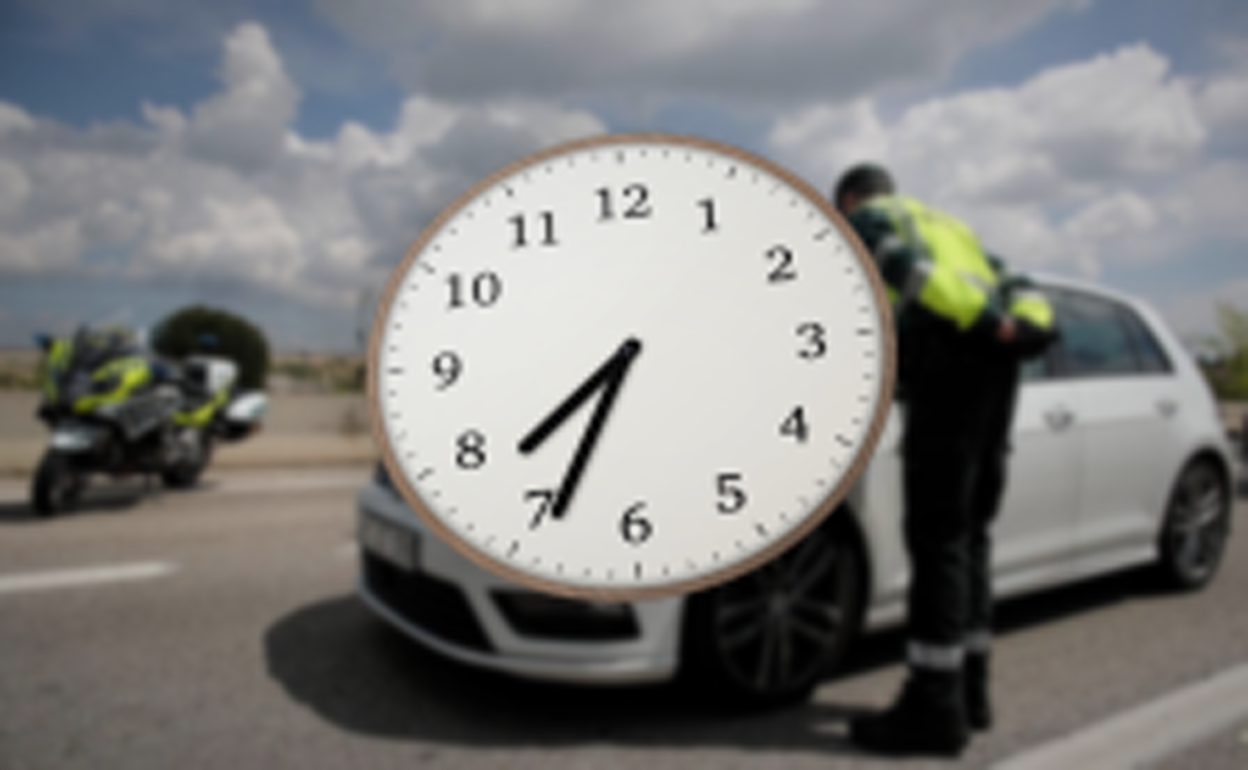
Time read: 7:34
